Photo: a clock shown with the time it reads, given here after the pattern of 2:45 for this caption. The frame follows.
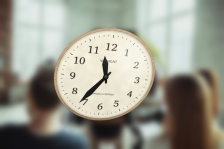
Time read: 11:36
